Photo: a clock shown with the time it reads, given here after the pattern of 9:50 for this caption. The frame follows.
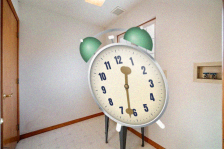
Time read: 12:32
